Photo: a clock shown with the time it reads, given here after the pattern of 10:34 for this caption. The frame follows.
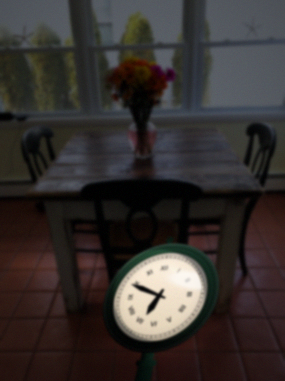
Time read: 6:49
